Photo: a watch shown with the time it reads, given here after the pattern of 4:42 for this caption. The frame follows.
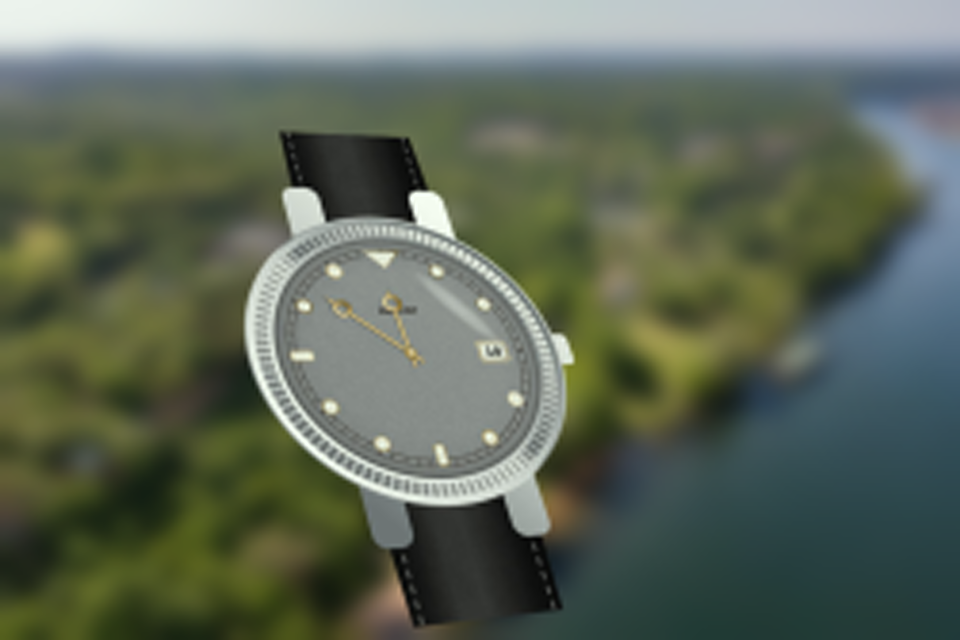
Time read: 11:52
